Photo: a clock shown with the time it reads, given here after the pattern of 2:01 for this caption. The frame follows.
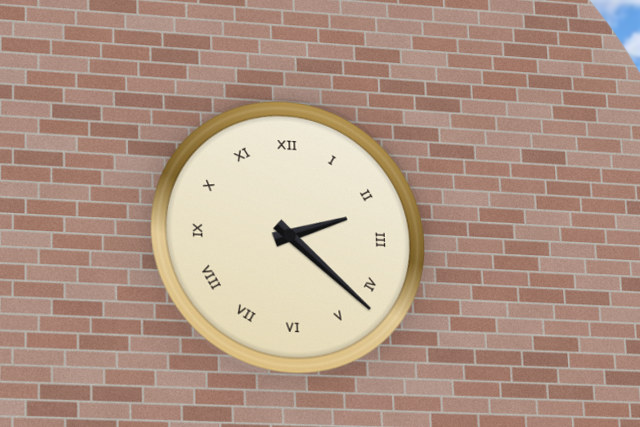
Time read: 2:22
